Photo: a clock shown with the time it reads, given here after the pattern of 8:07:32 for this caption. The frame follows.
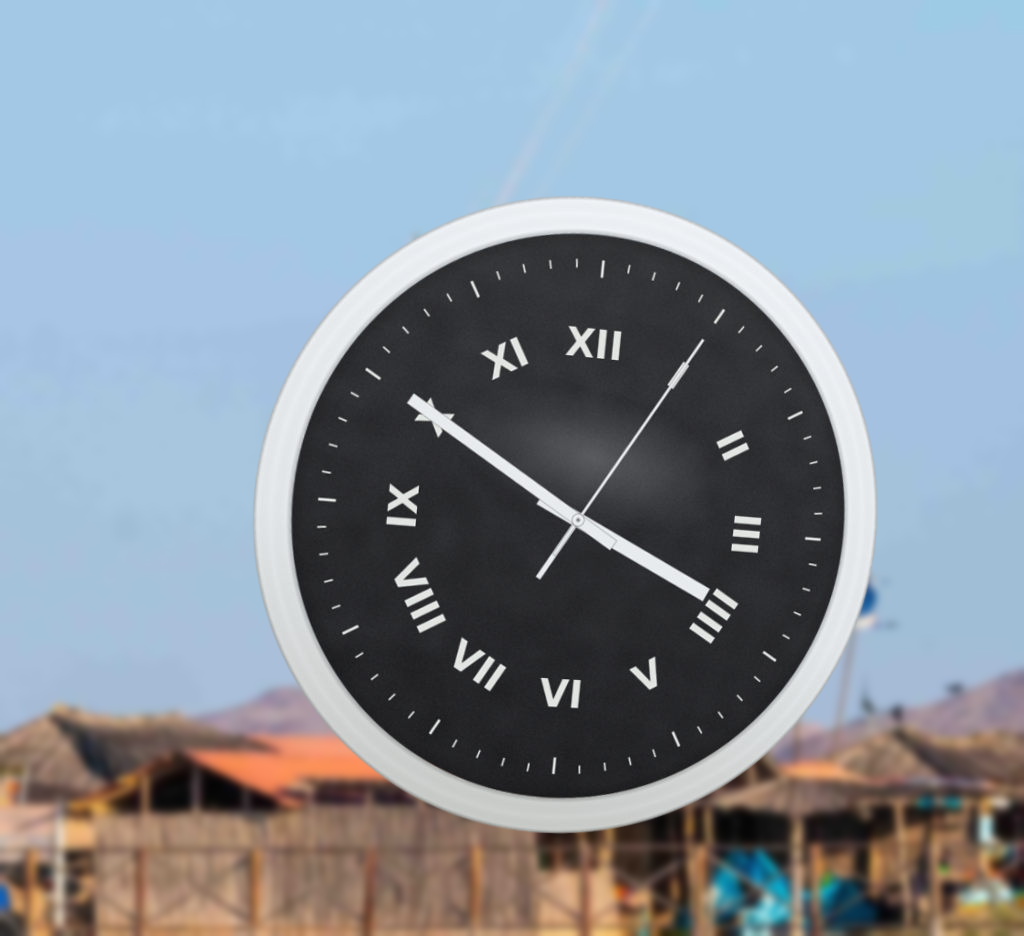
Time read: 3:50:05
